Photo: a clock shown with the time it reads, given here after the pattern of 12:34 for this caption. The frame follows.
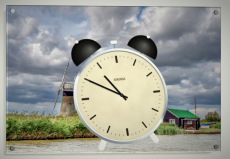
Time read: 10:50
